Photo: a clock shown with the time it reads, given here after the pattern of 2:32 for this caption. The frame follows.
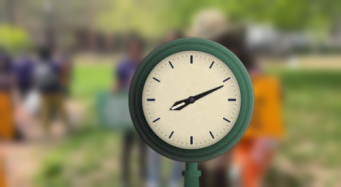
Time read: 8:11
